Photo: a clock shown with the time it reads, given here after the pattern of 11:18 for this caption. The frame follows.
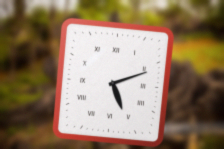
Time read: 5:11
